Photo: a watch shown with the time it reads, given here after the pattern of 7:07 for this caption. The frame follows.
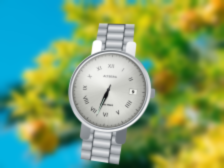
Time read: 6:33
